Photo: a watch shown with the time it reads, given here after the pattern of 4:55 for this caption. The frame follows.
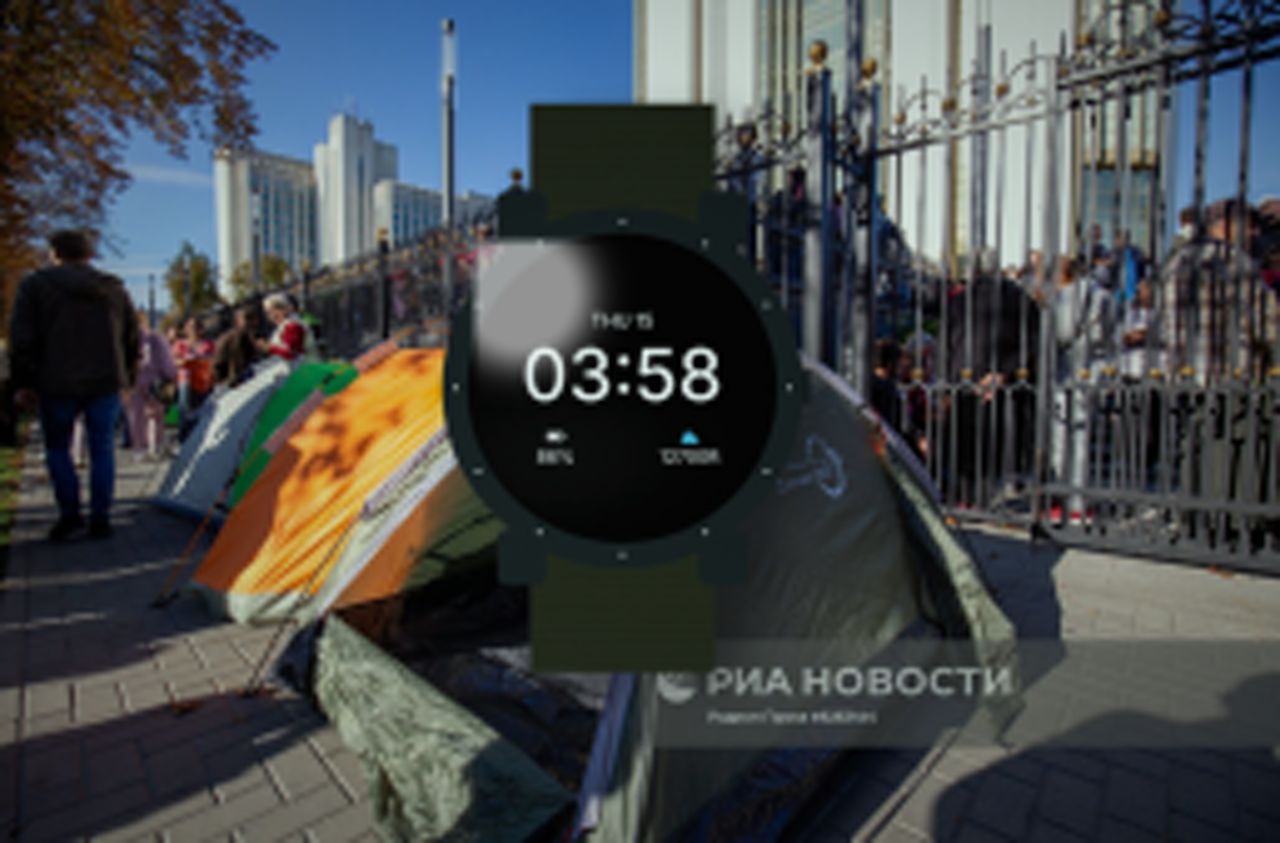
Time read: 3:58
